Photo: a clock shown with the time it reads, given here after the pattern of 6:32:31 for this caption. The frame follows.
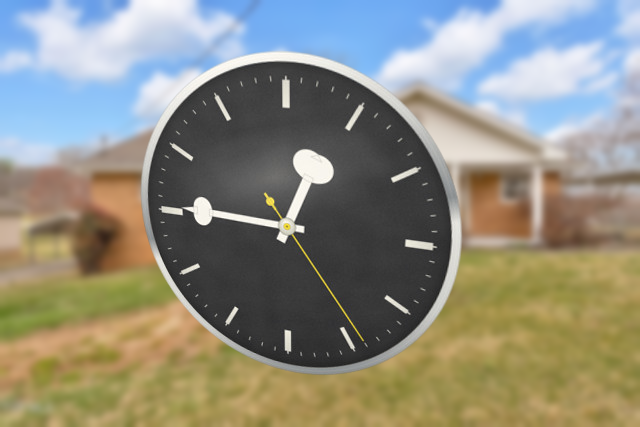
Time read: 12:45:24
